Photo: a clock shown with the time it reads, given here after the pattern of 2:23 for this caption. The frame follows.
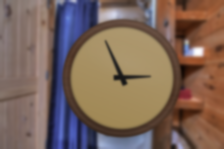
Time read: 2:56
